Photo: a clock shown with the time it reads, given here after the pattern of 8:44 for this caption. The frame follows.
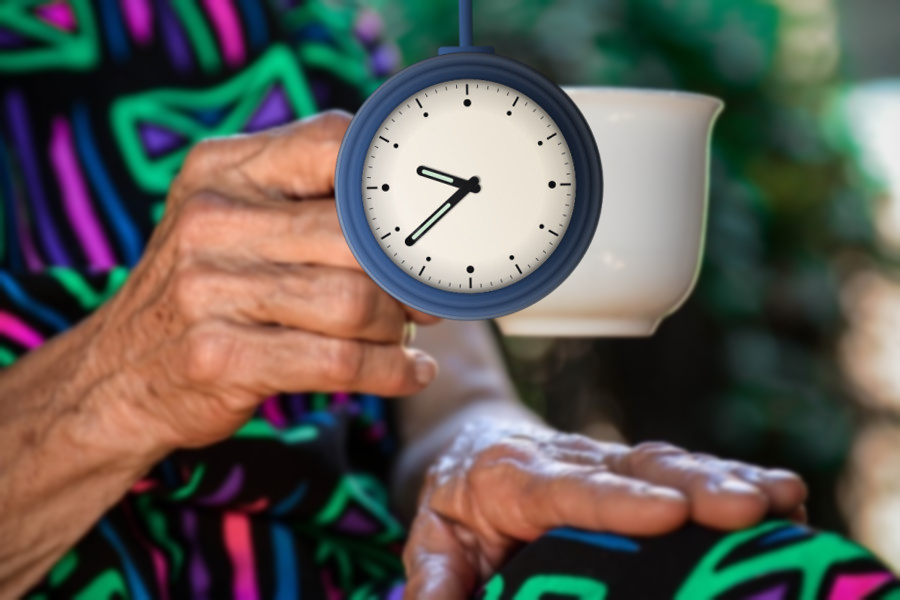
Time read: 9:38
